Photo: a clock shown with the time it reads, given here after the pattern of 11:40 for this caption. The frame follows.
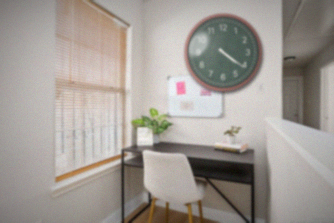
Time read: 4:21
